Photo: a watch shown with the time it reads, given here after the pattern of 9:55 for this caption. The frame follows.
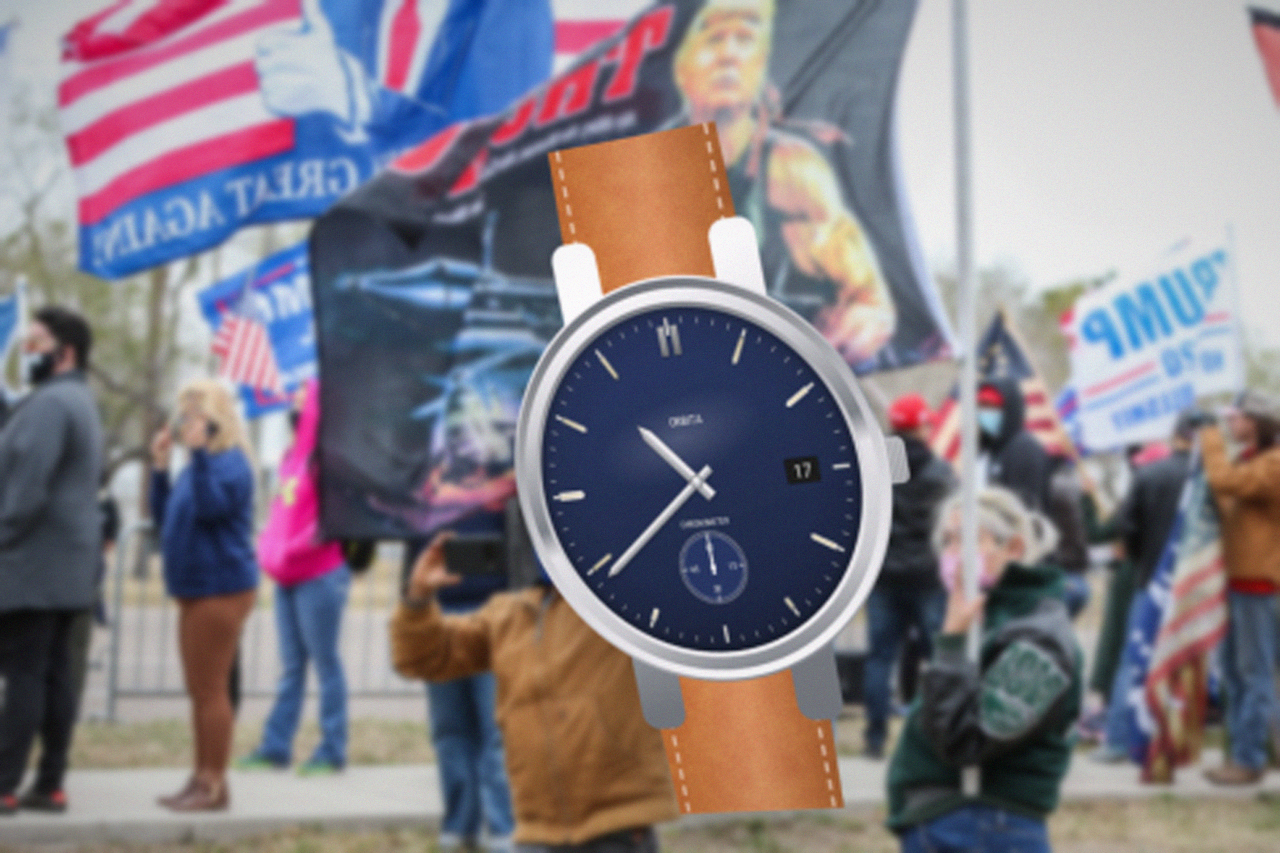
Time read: 10:39
